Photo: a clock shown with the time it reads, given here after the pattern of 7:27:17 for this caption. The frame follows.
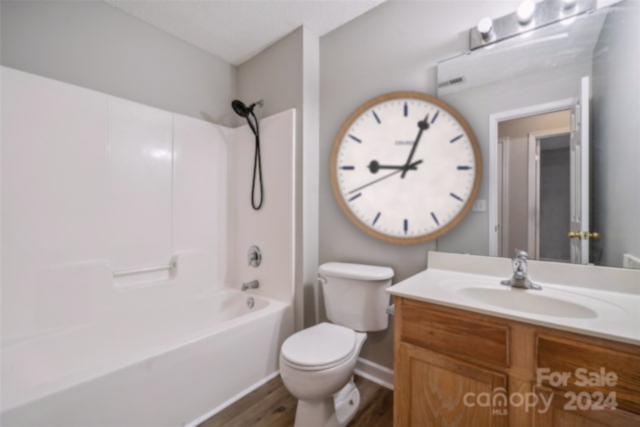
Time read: 9:03:41
